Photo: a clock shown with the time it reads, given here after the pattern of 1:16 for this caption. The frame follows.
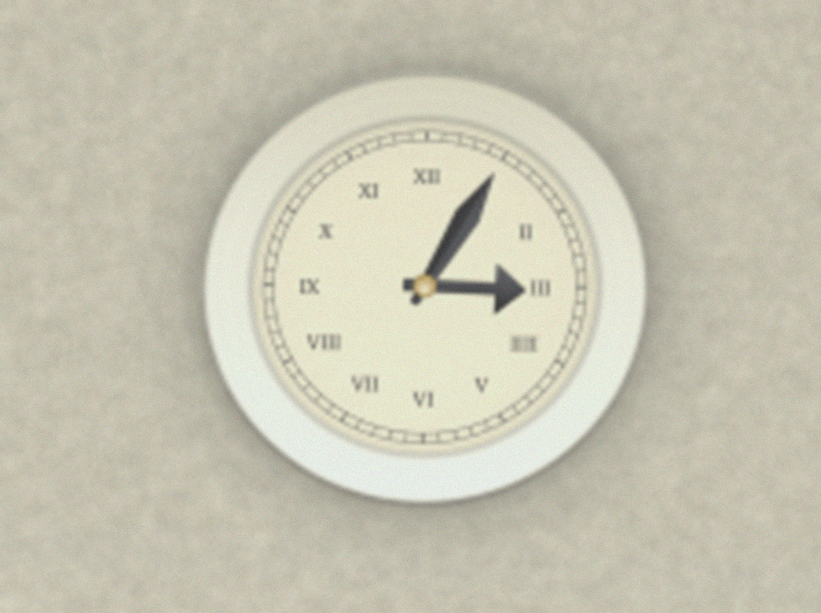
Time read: 3:05
